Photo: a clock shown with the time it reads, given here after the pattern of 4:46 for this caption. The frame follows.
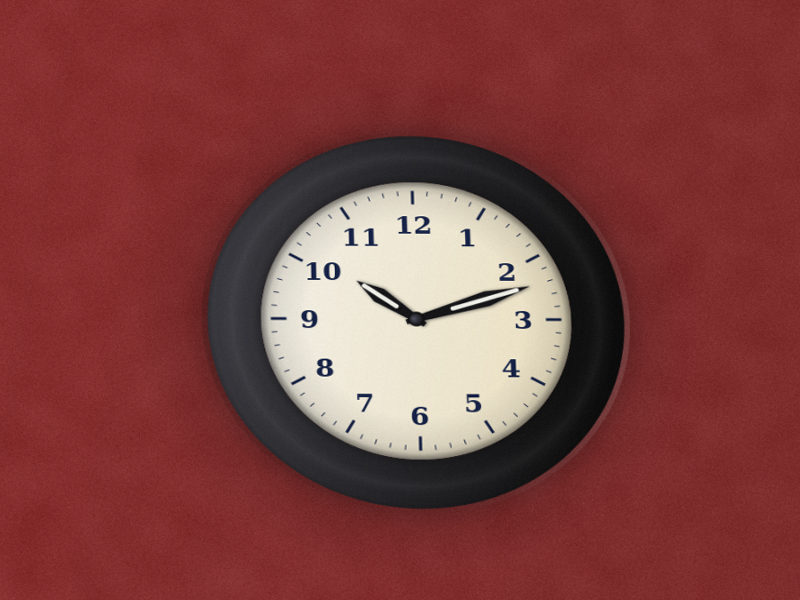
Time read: 10:12
